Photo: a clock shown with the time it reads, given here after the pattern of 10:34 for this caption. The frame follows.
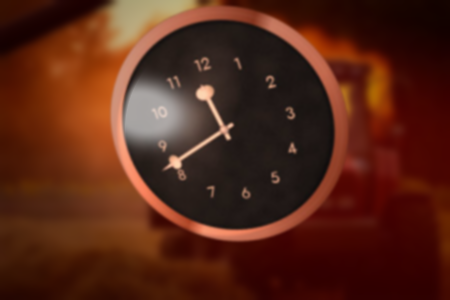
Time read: 11:42
